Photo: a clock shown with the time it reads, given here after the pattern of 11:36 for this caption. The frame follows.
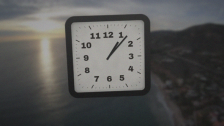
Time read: 1:07
